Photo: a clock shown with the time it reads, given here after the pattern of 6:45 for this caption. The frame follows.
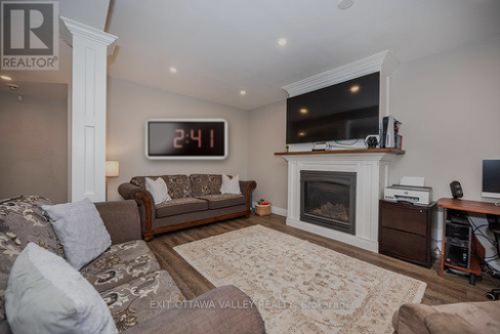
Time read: 2:41
